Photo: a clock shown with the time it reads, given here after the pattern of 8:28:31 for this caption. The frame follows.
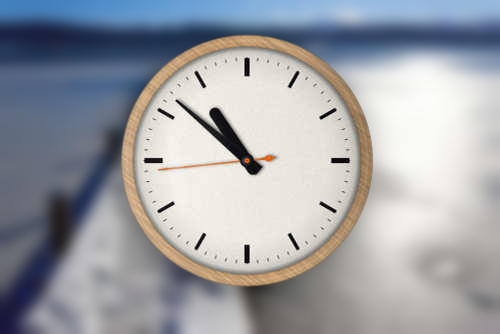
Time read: 10:51:44
